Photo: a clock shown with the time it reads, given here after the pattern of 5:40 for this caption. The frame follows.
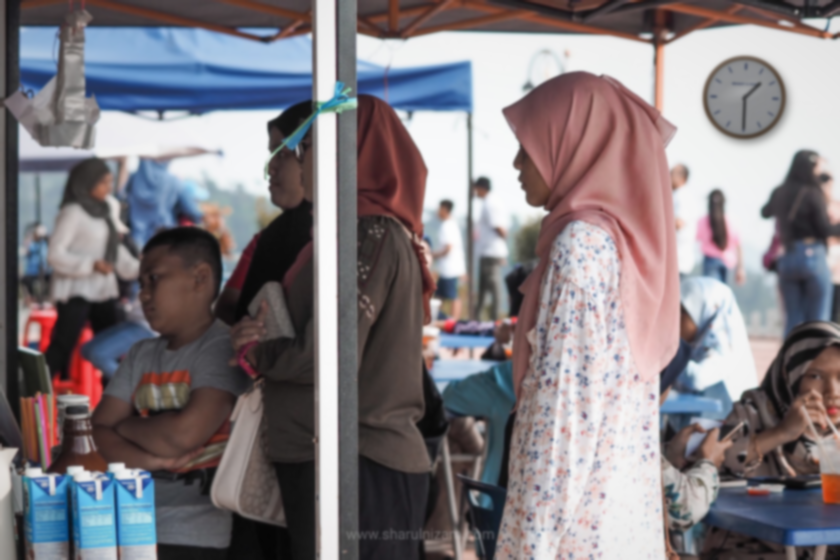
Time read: 1:30
